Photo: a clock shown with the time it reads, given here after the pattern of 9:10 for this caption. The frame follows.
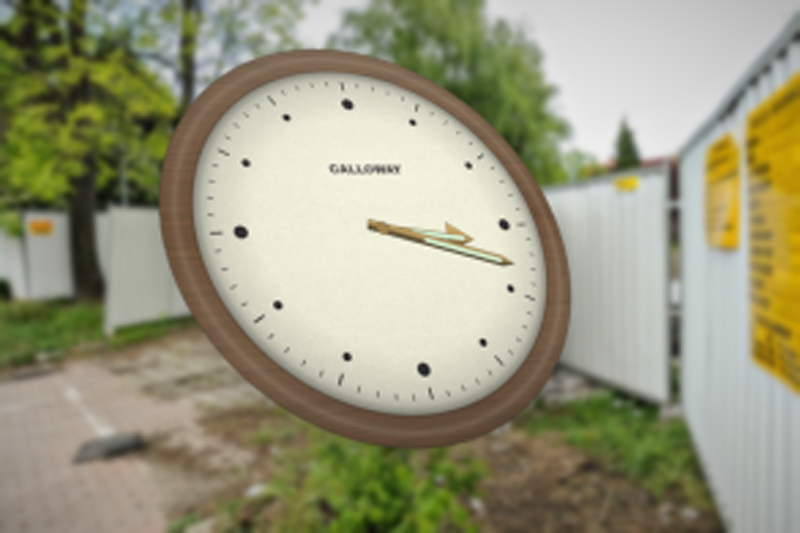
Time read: 3:18
